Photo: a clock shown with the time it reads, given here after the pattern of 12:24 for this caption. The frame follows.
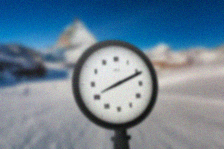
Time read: 8:11
